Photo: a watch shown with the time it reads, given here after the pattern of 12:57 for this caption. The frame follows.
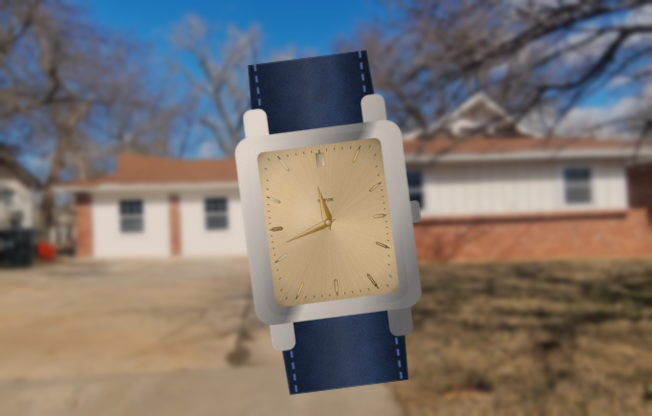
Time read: 11:42
